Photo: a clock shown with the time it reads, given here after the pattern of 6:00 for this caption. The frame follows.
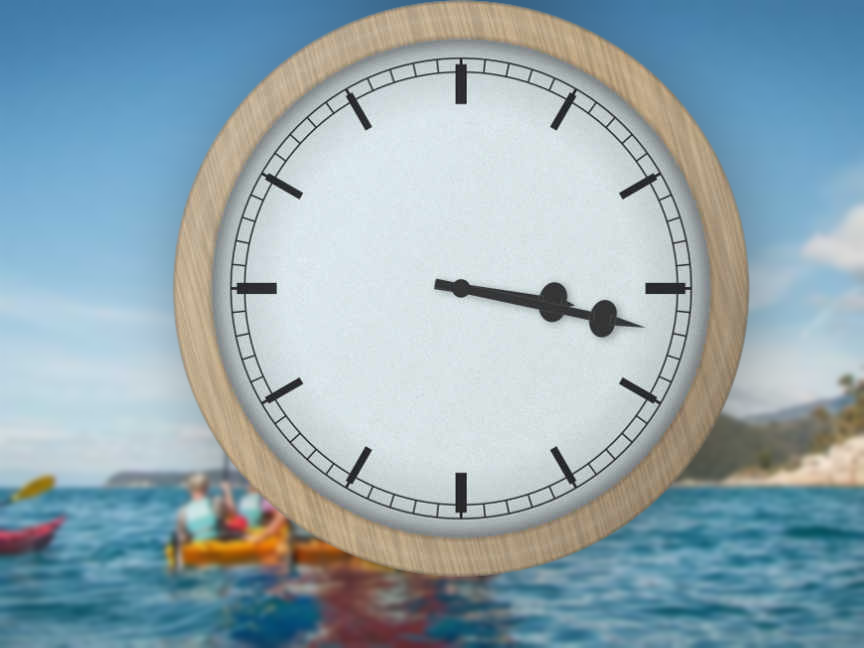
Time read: 3:17
